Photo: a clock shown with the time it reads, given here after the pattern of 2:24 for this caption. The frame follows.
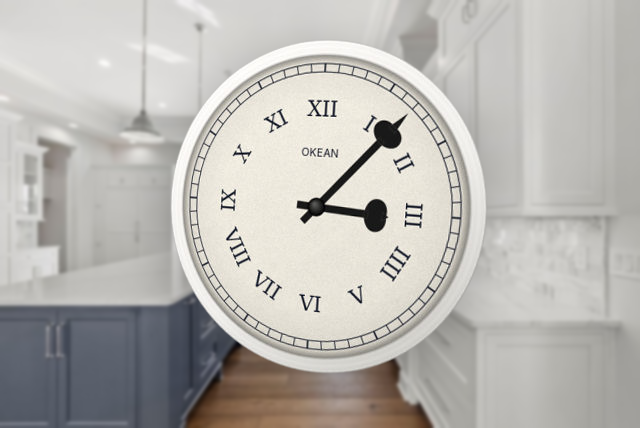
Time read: 3:07
